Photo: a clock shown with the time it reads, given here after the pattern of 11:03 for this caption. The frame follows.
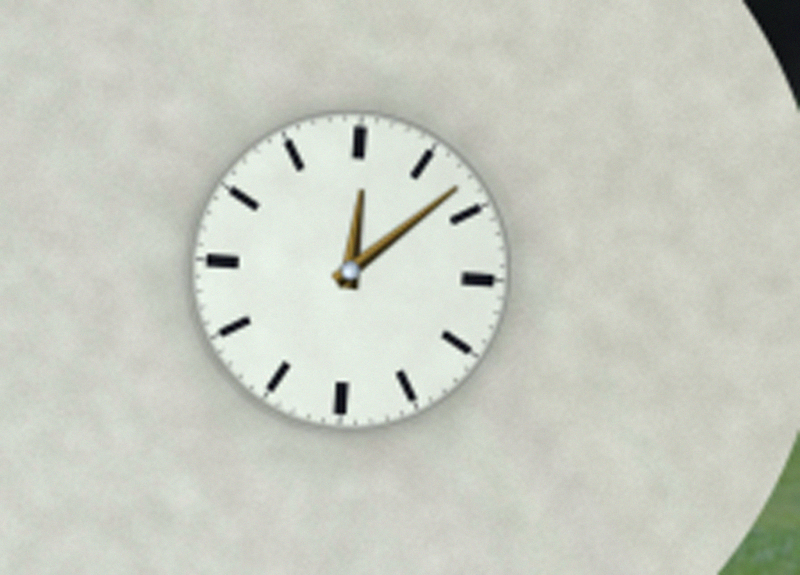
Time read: 12:08
